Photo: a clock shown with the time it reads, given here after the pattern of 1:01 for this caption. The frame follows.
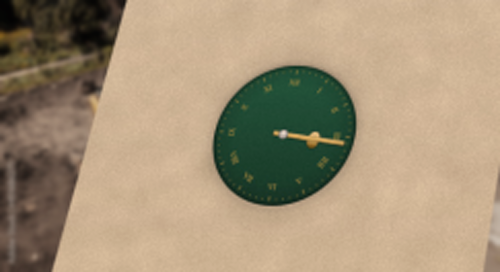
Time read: 3:16
